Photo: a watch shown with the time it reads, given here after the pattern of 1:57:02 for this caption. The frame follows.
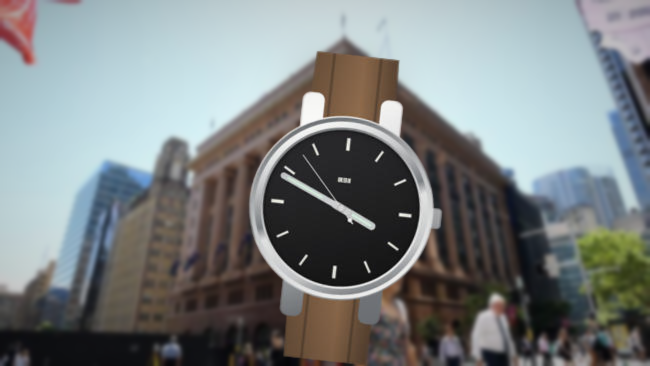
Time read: 3:48:53
